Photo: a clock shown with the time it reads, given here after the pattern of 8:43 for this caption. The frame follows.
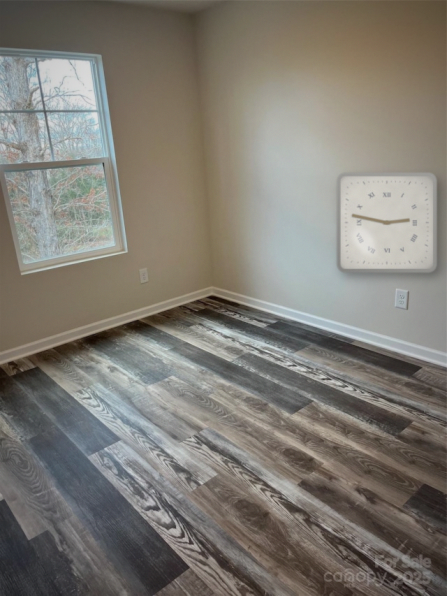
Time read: 2:47
